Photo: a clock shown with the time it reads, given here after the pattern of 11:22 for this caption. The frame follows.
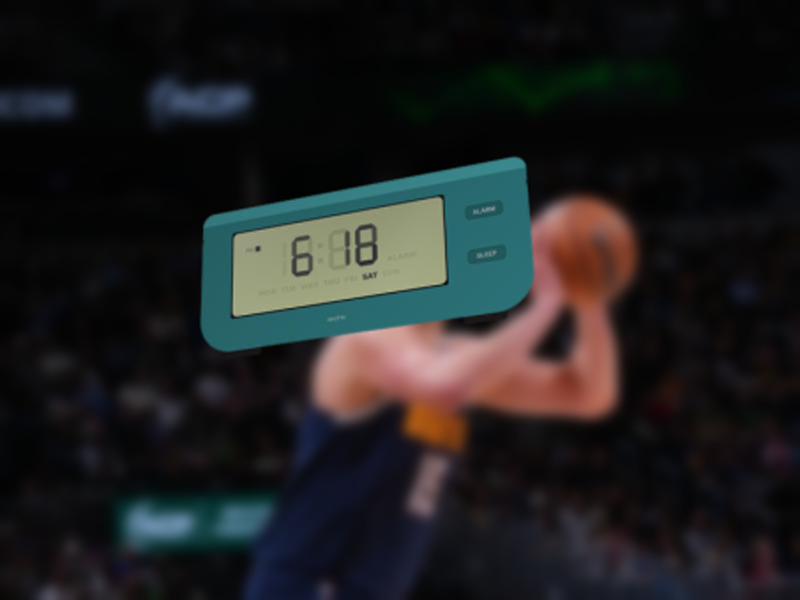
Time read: 6:18
